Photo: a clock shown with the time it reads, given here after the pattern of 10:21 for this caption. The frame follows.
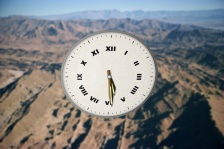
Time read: 5:29
